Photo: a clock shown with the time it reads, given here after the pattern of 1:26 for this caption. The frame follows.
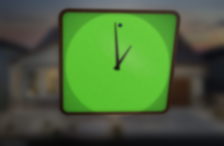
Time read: 12:59
